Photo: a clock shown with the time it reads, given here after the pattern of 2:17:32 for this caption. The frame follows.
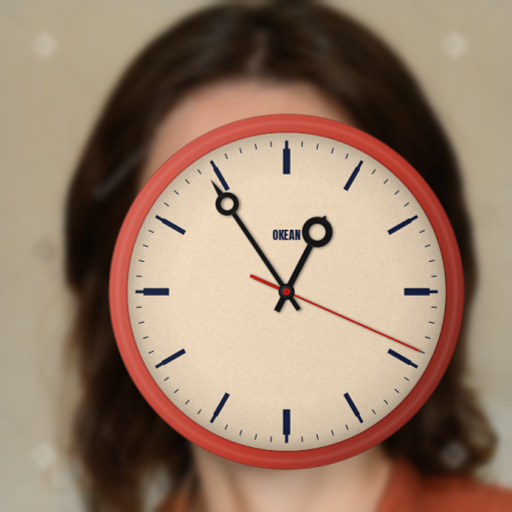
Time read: 12:54:19
